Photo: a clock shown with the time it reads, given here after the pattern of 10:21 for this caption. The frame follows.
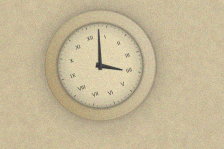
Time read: 4:03
